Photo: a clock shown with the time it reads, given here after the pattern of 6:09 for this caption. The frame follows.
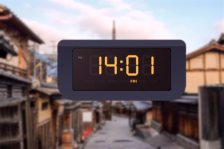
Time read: 14:01
